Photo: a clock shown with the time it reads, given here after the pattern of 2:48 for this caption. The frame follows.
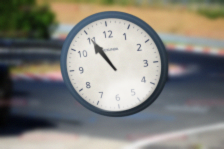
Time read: 10:55
